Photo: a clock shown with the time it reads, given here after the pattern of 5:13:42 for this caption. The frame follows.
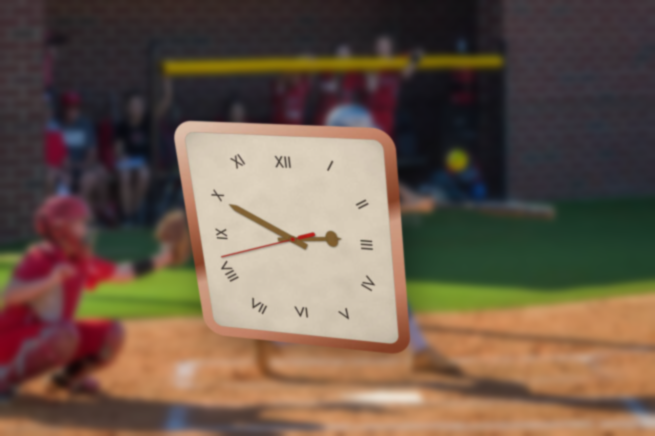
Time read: 2:49:42
